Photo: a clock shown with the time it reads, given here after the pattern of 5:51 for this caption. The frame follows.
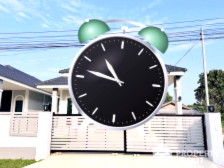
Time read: 10:47
